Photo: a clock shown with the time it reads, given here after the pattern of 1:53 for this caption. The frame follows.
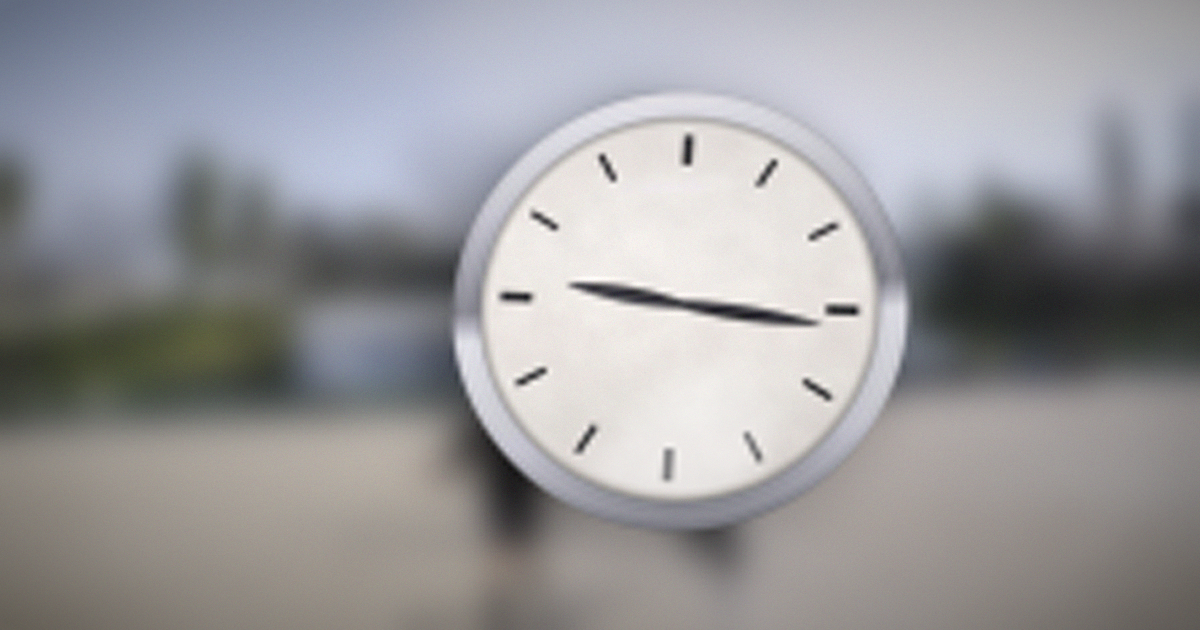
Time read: 9:16
